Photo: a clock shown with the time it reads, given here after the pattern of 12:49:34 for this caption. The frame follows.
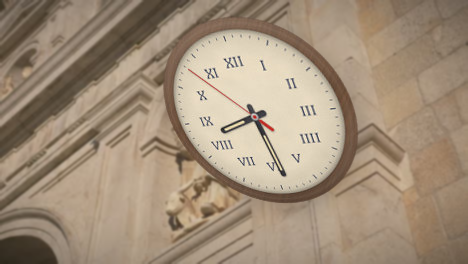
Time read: 8:28:53
